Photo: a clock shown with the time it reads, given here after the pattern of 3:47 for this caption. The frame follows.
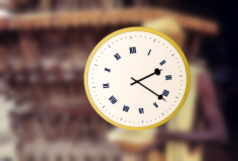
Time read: 2:22
